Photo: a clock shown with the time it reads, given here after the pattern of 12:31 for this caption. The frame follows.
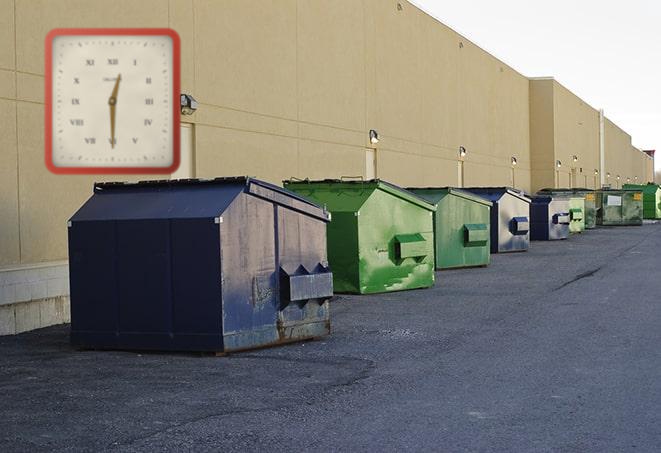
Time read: 12:30
